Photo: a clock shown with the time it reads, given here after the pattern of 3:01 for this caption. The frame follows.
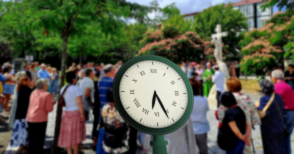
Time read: 6:26
